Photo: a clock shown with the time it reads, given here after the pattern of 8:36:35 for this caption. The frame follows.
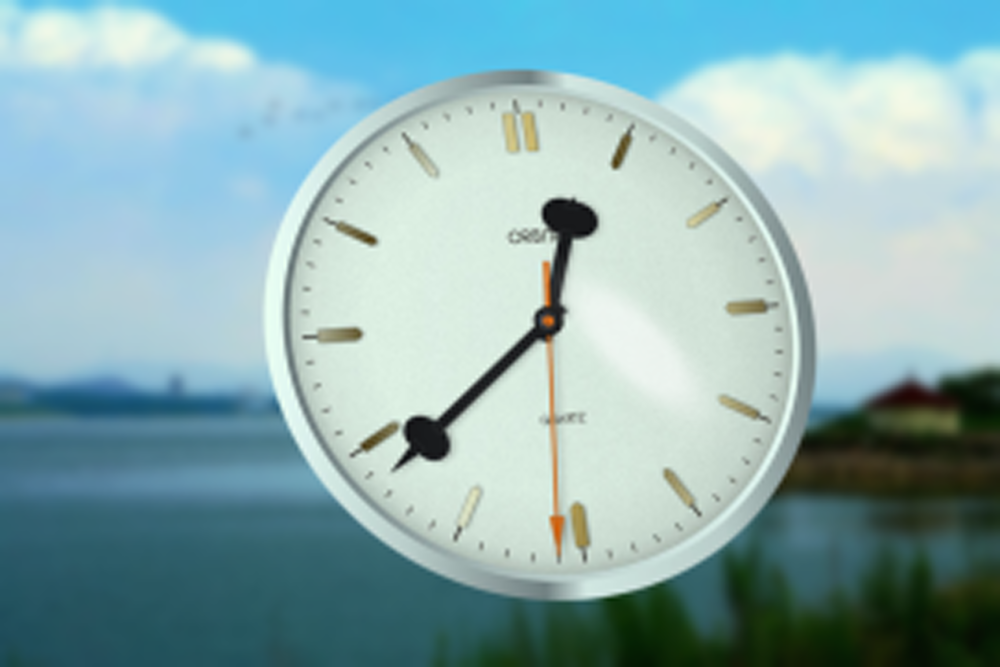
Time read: 12:38:31
